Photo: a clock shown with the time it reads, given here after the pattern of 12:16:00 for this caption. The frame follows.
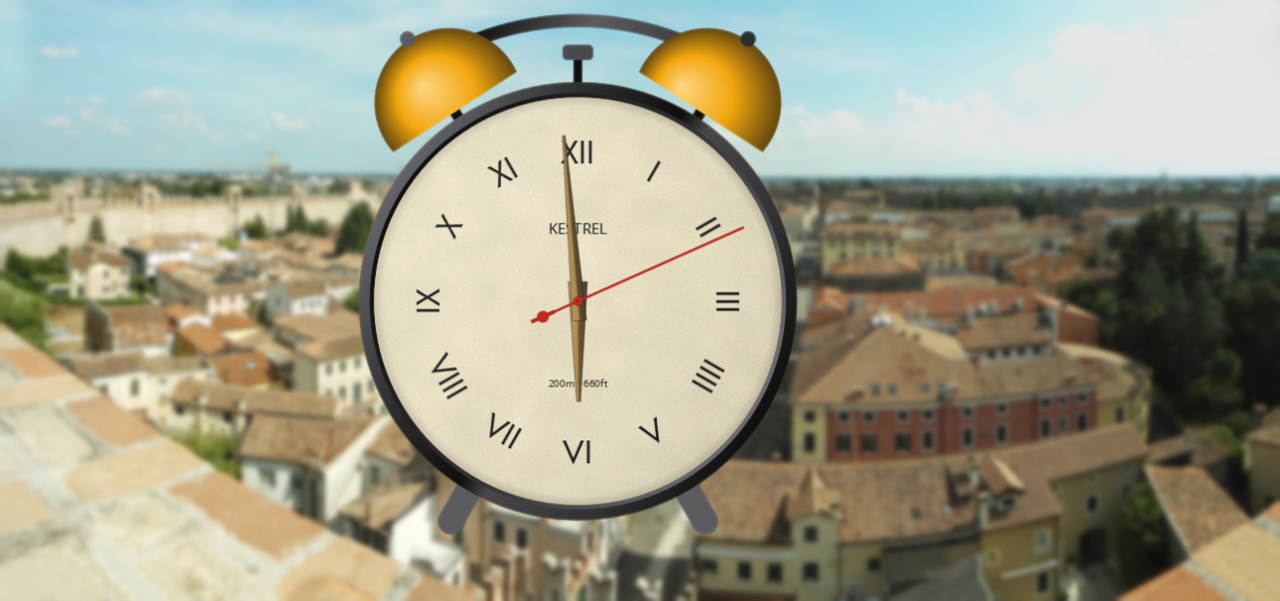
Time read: 5:59:11
